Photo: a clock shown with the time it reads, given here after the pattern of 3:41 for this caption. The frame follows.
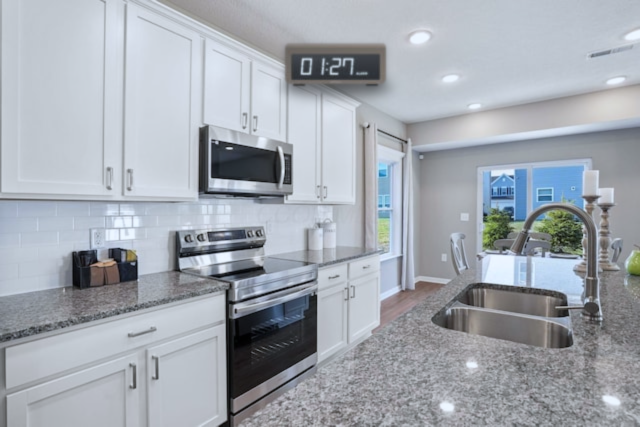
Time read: 1:27
